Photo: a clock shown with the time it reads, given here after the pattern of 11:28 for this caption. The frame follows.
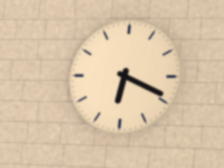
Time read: 6:19
